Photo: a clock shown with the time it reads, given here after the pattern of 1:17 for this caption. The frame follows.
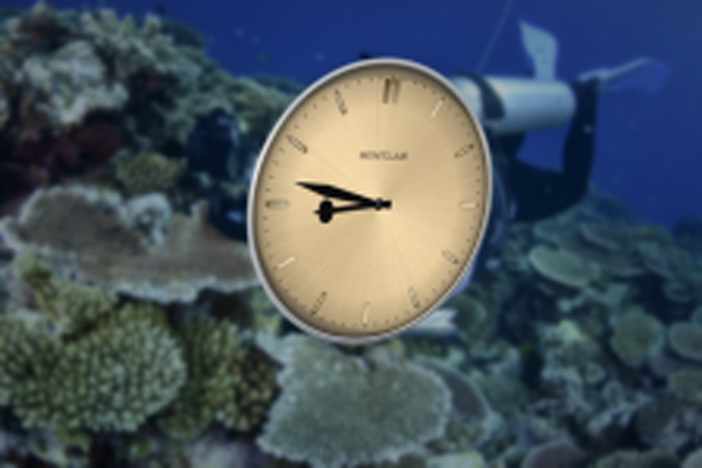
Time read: 8:47
